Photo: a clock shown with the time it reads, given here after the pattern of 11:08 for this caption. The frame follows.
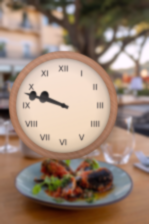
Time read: 9:48
